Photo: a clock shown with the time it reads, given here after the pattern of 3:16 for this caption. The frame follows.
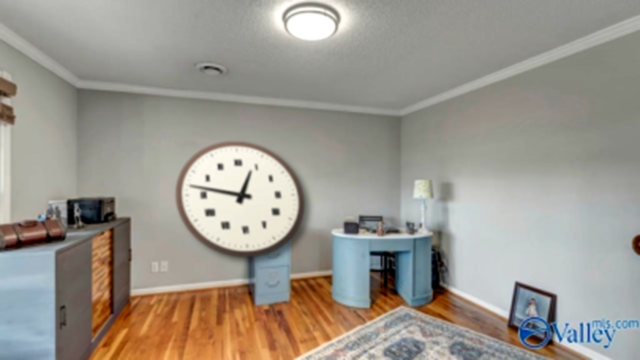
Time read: 12:47
